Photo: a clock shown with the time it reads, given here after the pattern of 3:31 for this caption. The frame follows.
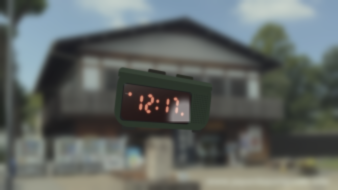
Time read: 12:17
